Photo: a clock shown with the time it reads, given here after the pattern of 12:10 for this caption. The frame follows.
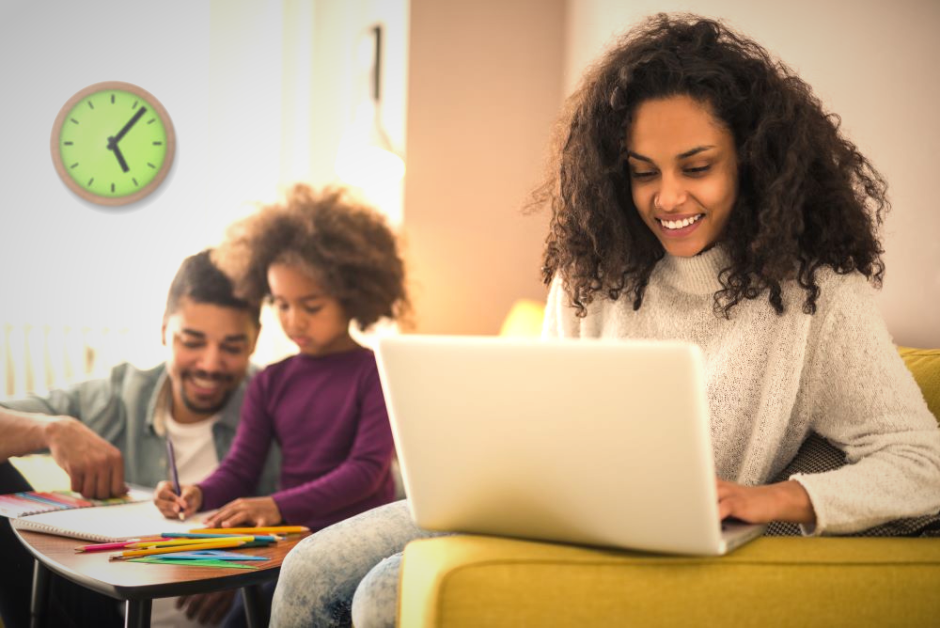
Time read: 5:07
